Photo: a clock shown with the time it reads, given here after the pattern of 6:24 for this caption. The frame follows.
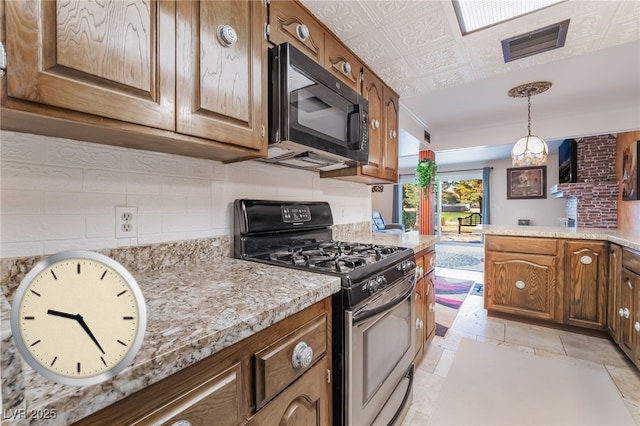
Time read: 9:24
